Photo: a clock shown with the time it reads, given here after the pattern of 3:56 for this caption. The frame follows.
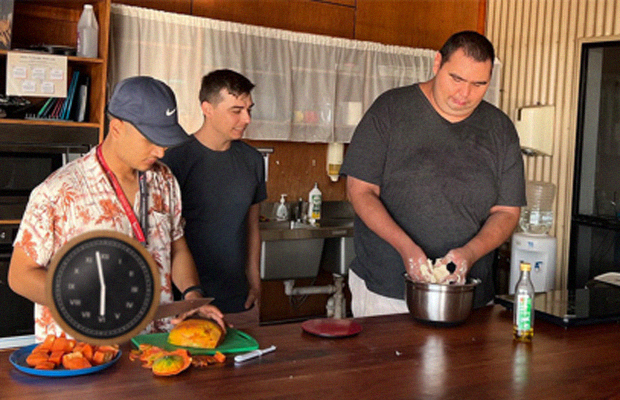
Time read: 5:58
